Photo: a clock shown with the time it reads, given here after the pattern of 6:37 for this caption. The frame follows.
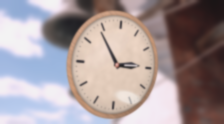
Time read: 2:54
